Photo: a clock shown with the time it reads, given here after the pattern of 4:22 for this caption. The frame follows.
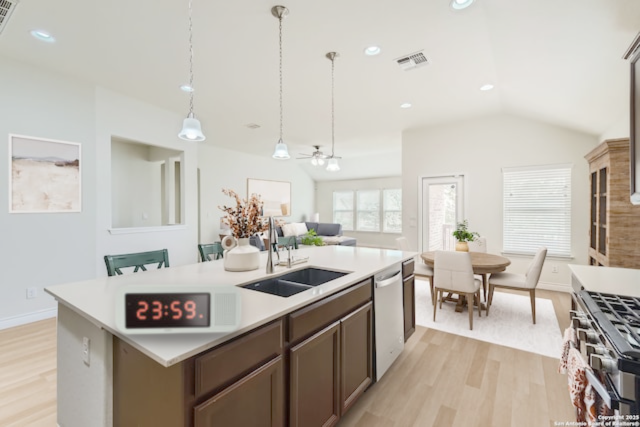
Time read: 23:59
